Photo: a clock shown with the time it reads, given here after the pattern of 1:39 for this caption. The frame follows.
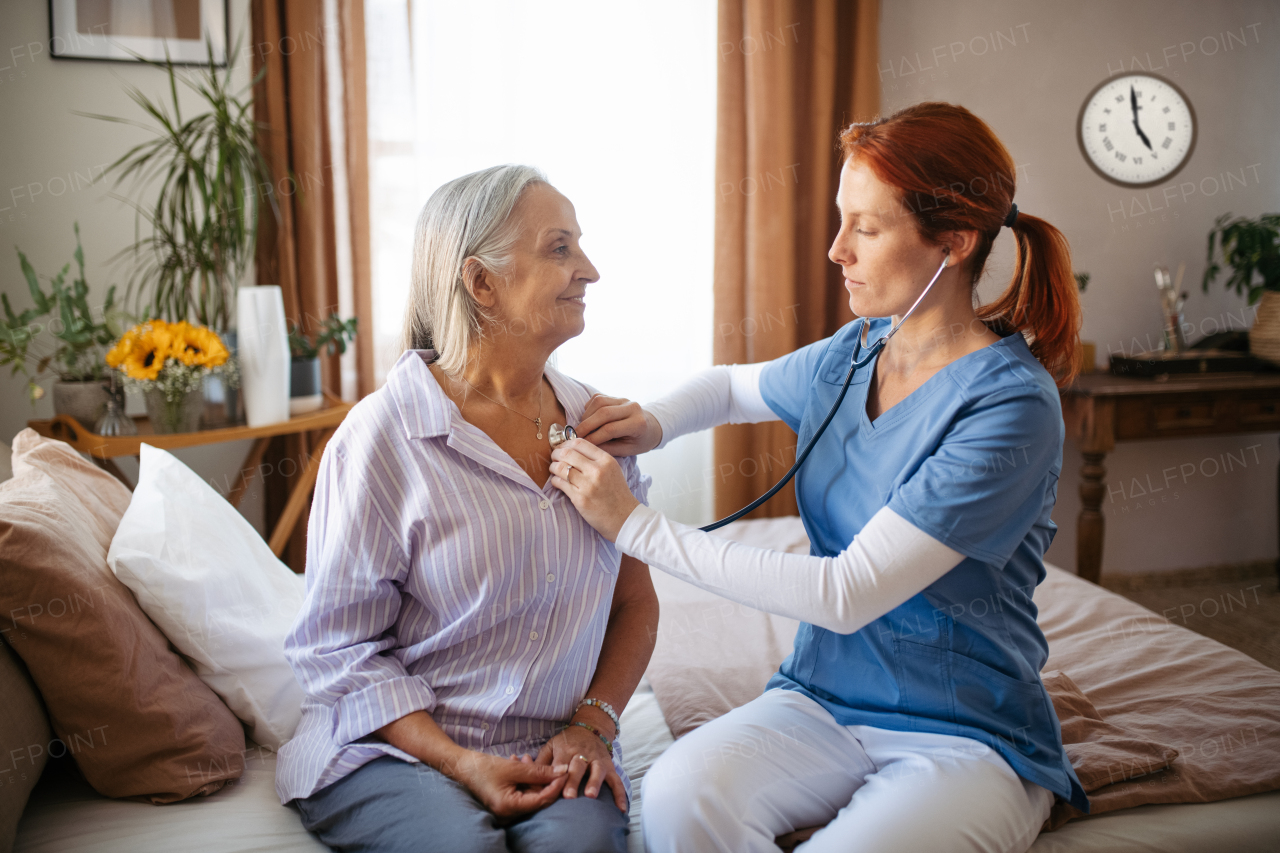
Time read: 4:59
